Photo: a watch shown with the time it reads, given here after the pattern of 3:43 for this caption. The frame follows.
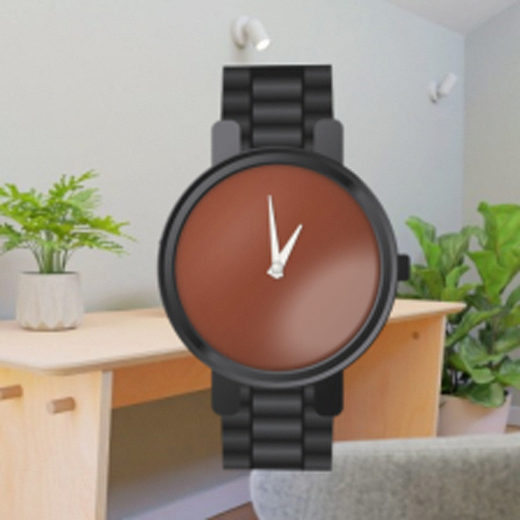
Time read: 12:59
